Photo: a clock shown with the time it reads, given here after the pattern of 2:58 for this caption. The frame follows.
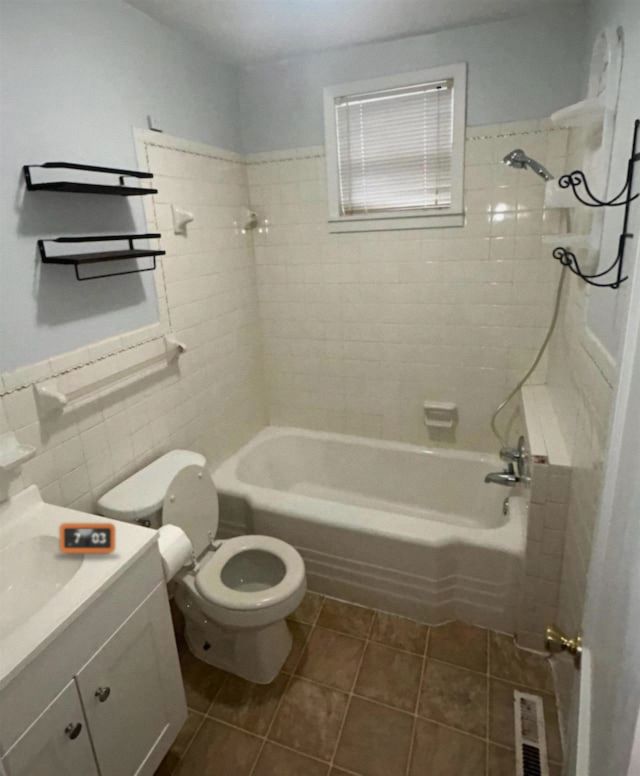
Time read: 7:03
